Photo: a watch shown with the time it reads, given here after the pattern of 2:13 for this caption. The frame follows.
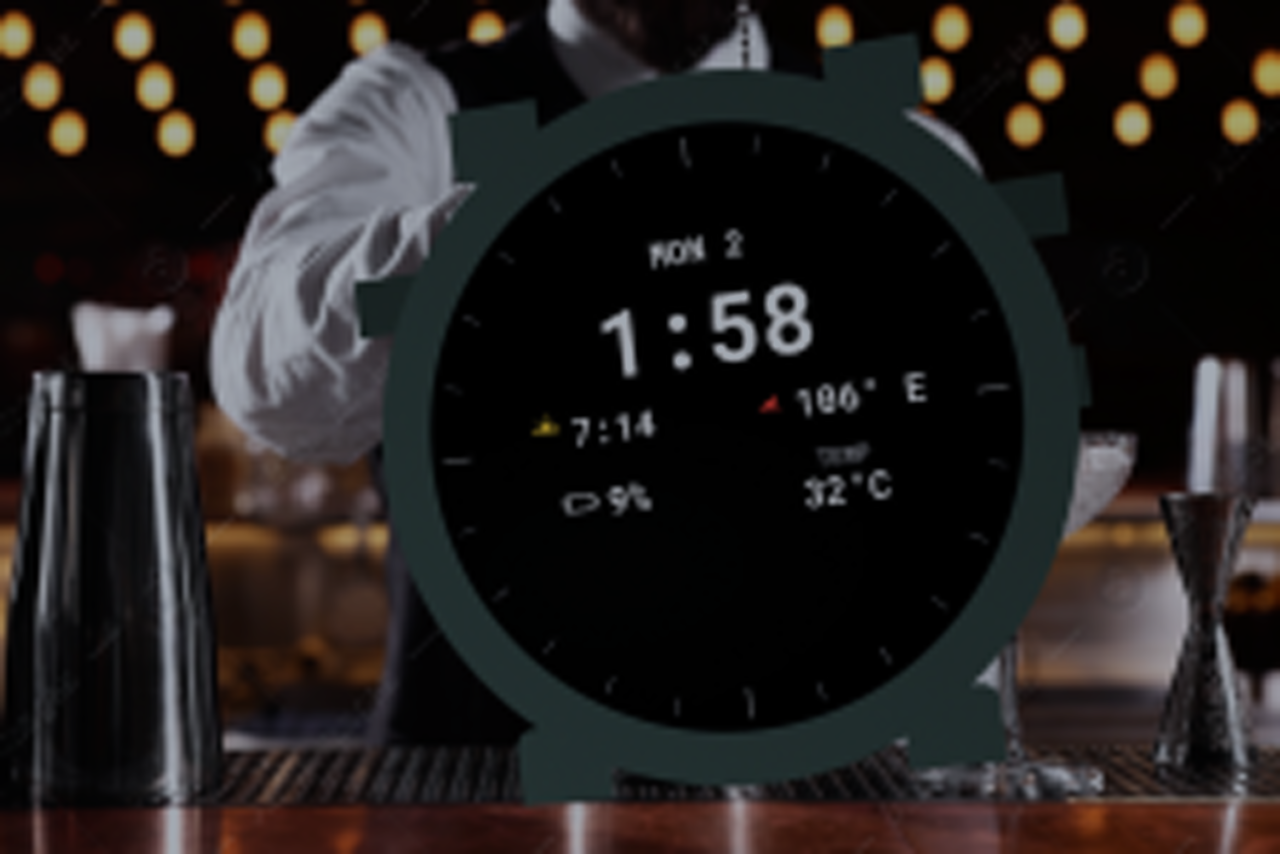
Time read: 1:58
